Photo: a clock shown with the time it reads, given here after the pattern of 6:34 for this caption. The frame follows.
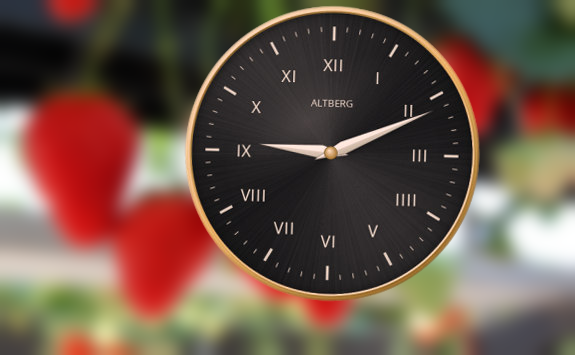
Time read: 9:11
